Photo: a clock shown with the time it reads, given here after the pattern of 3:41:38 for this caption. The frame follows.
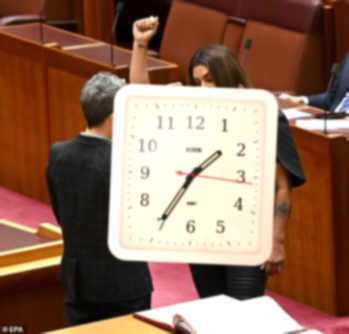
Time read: 1:35:16
